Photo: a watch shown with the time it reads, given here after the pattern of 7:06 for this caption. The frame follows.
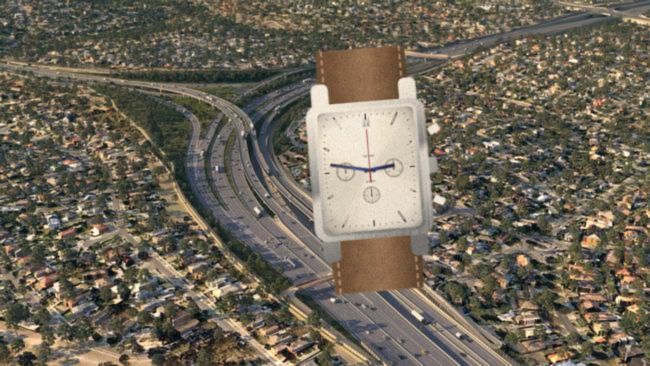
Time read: 2:47
